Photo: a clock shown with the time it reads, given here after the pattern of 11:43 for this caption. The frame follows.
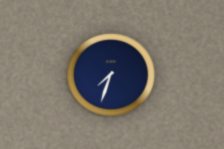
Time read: 7:33
